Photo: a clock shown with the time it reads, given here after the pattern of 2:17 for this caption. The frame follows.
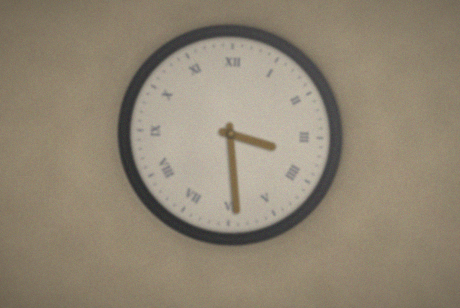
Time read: 3:29
